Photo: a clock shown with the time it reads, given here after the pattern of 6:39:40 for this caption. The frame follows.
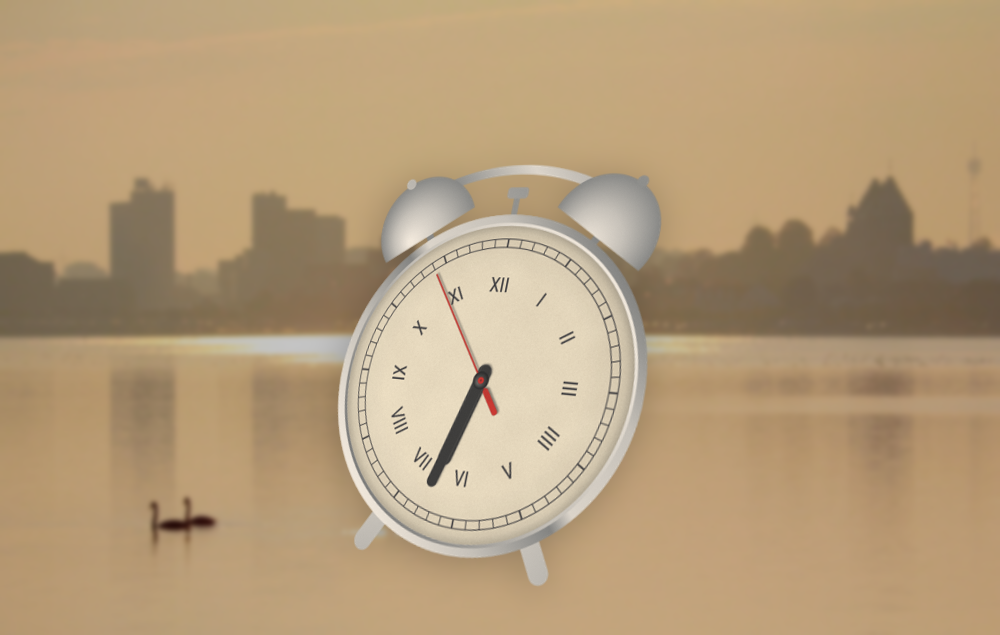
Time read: 6:32:54
